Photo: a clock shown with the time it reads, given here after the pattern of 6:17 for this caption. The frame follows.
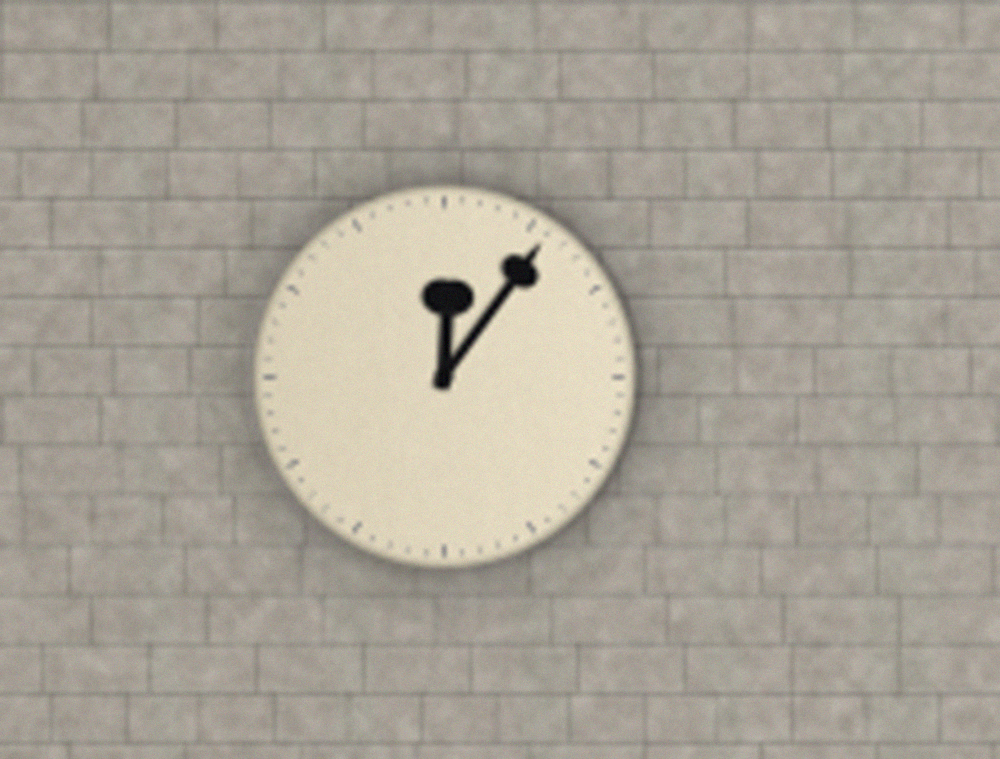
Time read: 12:06
